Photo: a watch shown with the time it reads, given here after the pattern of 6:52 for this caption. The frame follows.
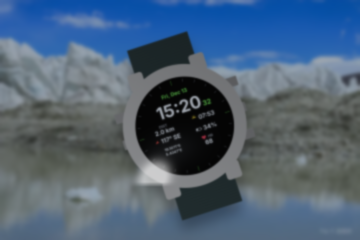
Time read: 15:20
